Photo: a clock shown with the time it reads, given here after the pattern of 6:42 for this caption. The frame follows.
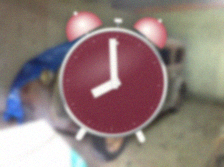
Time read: 7:59
